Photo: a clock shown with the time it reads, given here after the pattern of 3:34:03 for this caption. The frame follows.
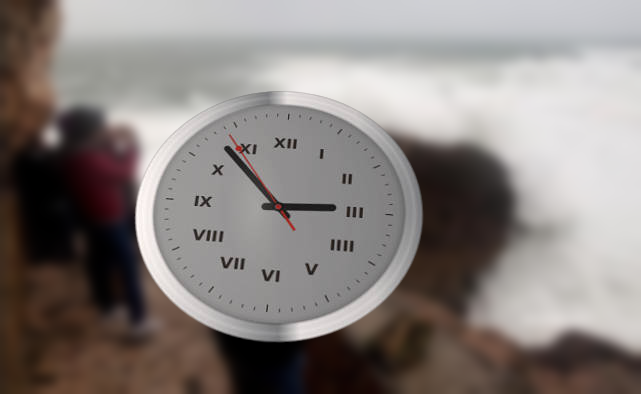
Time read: 2:52:54
